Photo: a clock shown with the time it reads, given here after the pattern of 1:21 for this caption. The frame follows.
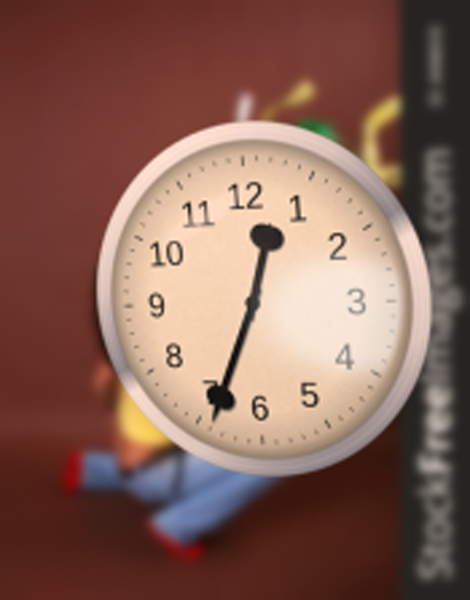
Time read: 12:34
